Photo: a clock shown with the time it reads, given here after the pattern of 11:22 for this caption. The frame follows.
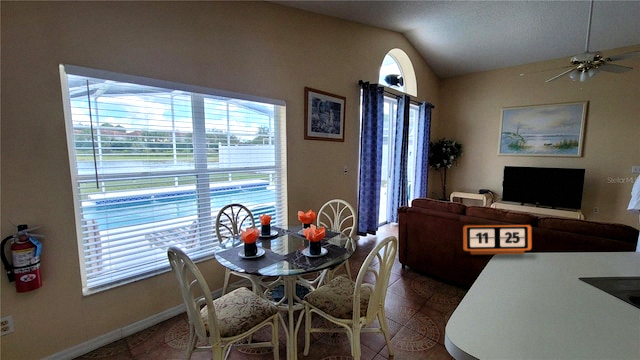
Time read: 11:25
